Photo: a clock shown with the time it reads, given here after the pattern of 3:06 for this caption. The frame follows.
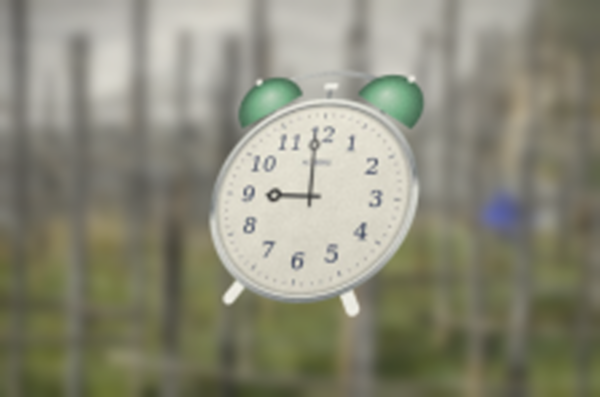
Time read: 8:59
